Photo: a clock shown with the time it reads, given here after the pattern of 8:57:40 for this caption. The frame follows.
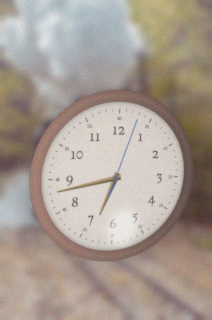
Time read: 6:43:03
